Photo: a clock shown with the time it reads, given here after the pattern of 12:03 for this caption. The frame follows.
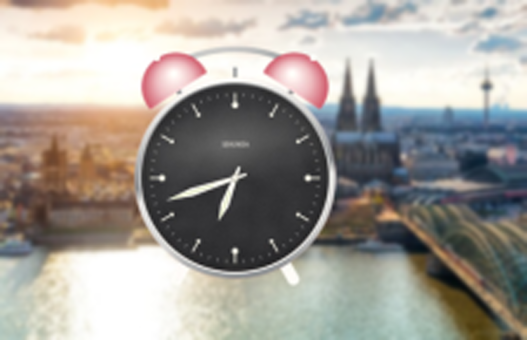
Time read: 6:42
